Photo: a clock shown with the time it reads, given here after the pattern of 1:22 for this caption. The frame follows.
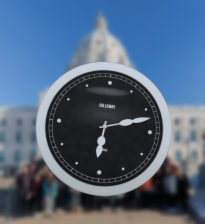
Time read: 6:12
